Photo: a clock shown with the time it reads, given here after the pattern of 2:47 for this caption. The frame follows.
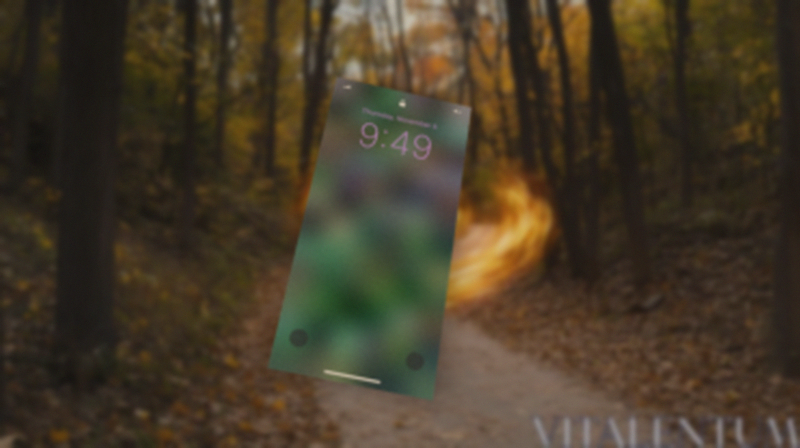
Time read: 9:49
